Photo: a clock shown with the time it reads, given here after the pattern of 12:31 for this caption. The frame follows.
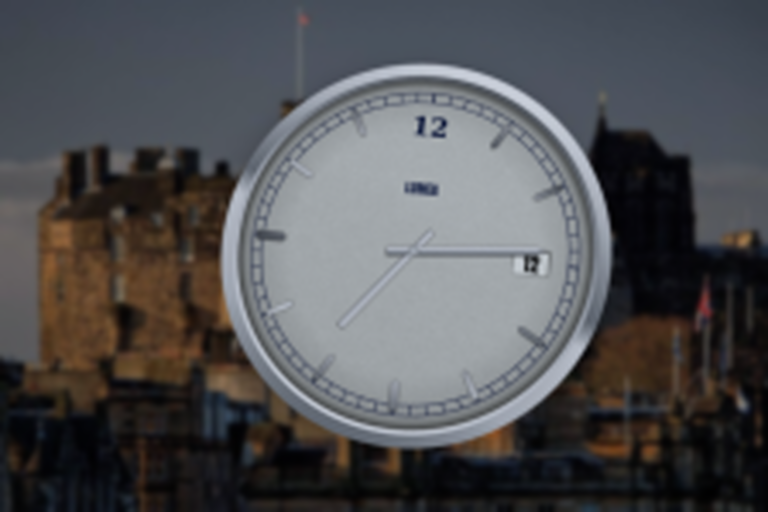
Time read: 7:14
